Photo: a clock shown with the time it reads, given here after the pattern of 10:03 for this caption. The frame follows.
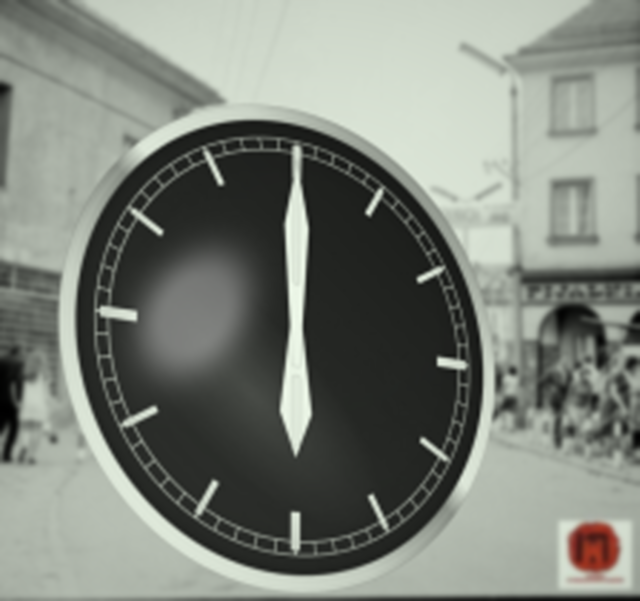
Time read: 6:00
